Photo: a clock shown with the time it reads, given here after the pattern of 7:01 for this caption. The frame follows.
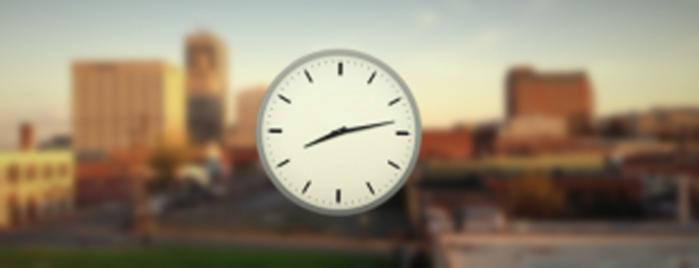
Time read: 8:13
